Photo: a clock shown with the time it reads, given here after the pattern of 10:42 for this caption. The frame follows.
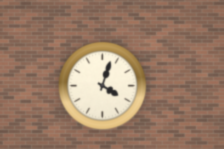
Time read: 4:03
